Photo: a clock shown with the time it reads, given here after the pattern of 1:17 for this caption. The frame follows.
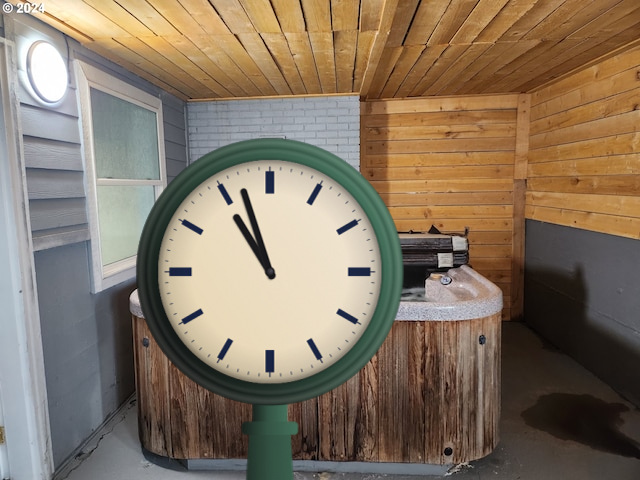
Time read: 10:57
